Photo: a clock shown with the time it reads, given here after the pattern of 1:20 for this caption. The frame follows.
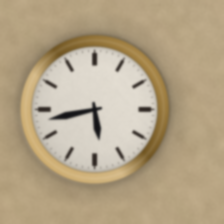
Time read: 5:43
